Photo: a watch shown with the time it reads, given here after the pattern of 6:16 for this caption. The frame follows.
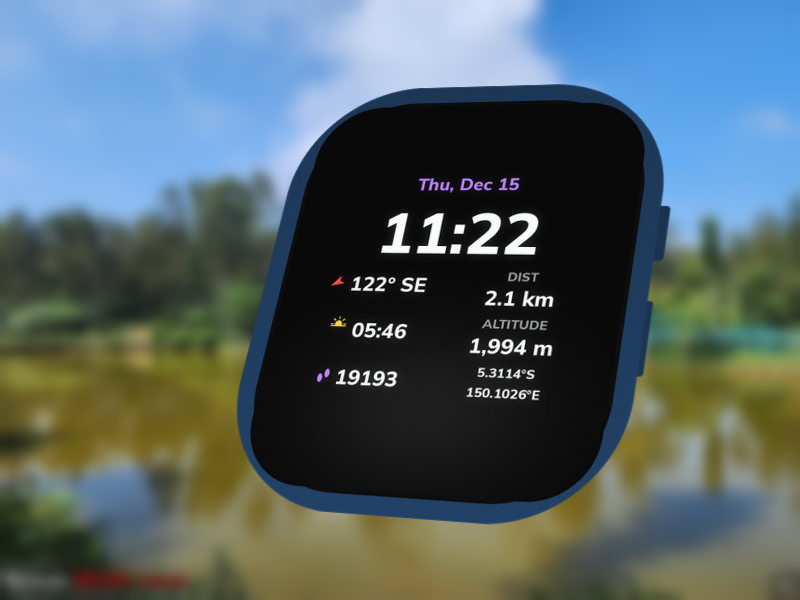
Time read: 11:22
